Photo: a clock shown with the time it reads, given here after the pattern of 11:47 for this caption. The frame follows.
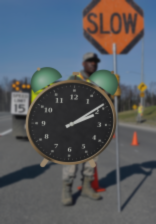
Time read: 2:09
